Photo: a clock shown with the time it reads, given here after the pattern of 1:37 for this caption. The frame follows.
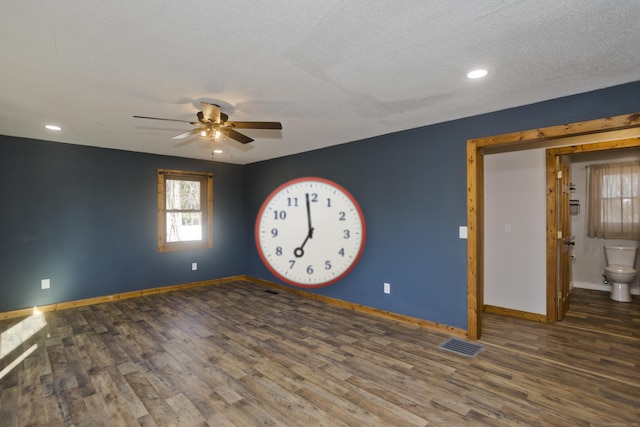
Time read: 6:59
